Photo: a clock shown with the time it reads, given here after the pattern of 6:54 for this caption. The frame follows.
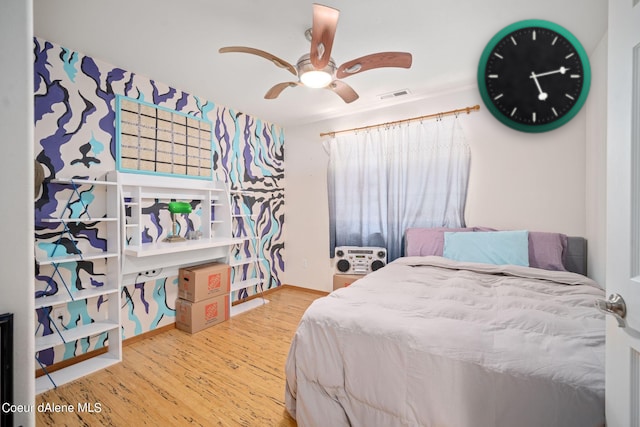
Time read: 5:13
